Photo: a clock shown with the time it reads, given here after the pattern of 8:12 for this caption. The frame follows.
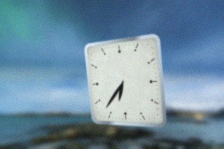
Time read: 6:37
